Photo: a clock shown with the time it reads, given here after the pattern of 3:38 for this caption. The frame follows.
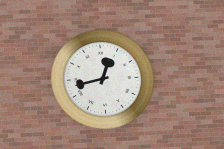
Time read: 12:43
